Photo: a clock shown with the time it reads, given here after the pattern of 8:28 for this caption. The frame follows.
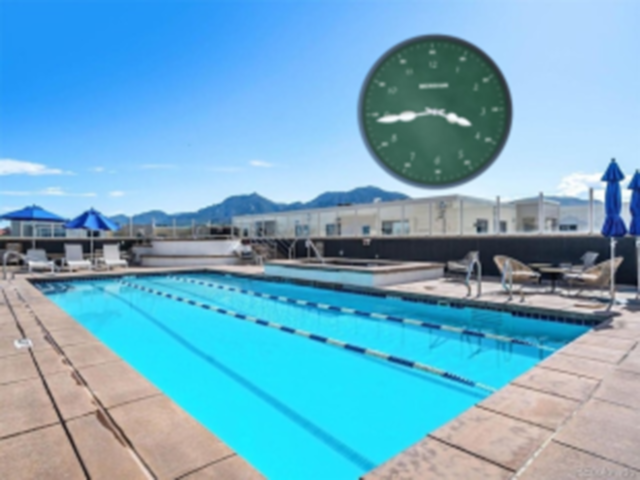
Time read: 3:44
